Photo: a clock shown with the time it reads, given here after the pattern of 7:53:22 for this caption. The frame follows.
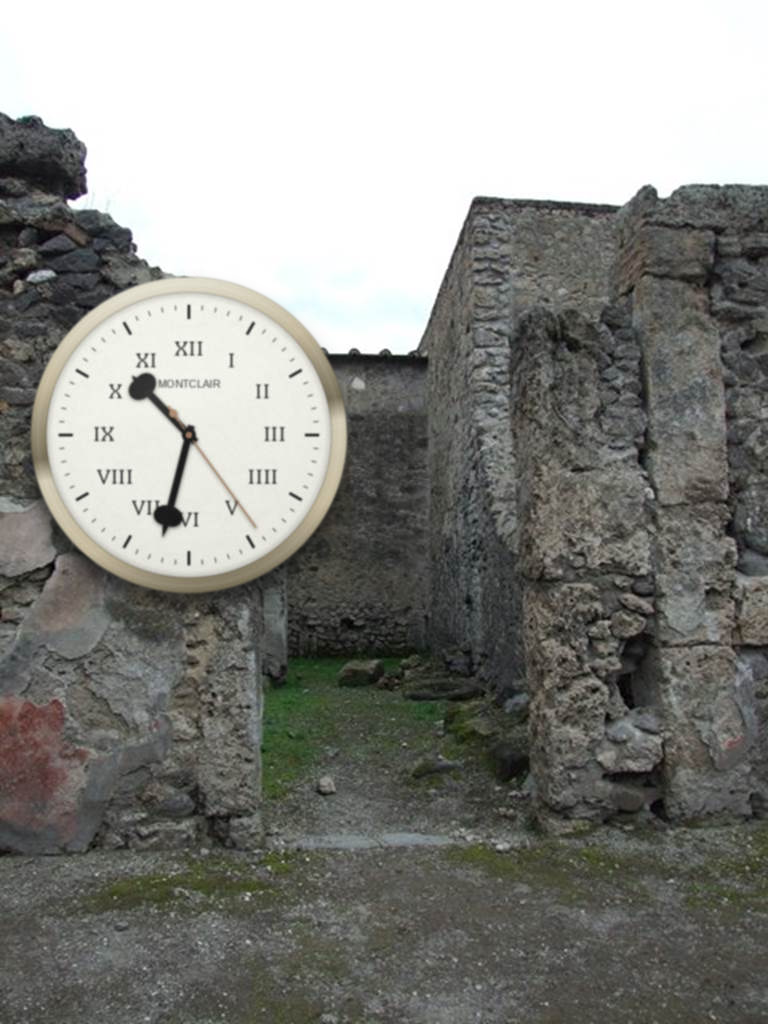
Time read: 10:32:24
